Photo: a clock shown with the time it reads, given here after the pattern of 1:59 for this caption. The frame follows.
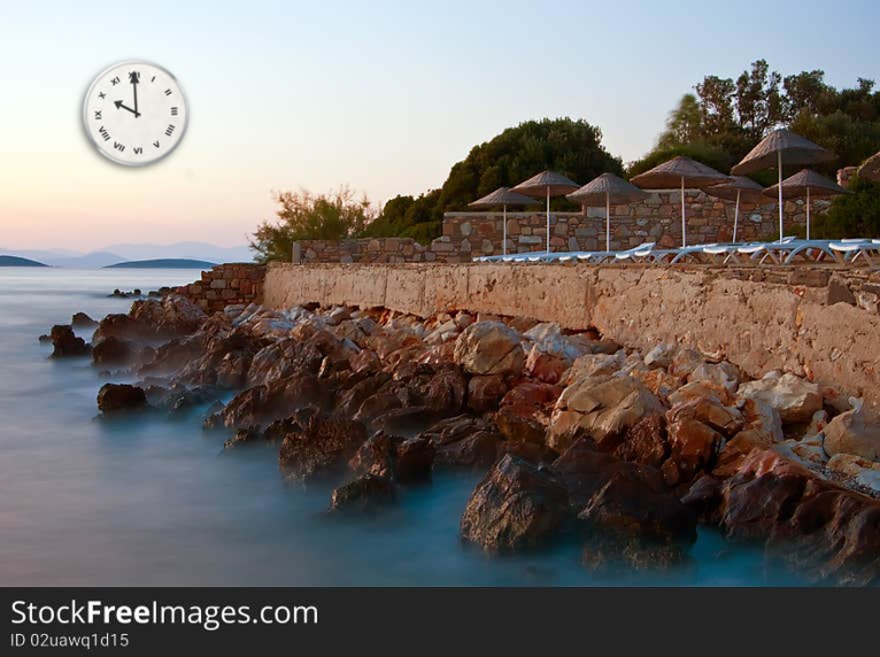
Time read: 10:00
